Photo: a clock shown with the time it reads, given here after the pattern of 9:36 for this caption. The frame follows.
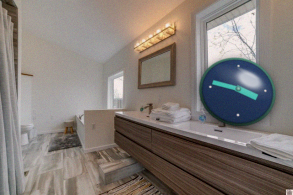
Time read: 3:47
